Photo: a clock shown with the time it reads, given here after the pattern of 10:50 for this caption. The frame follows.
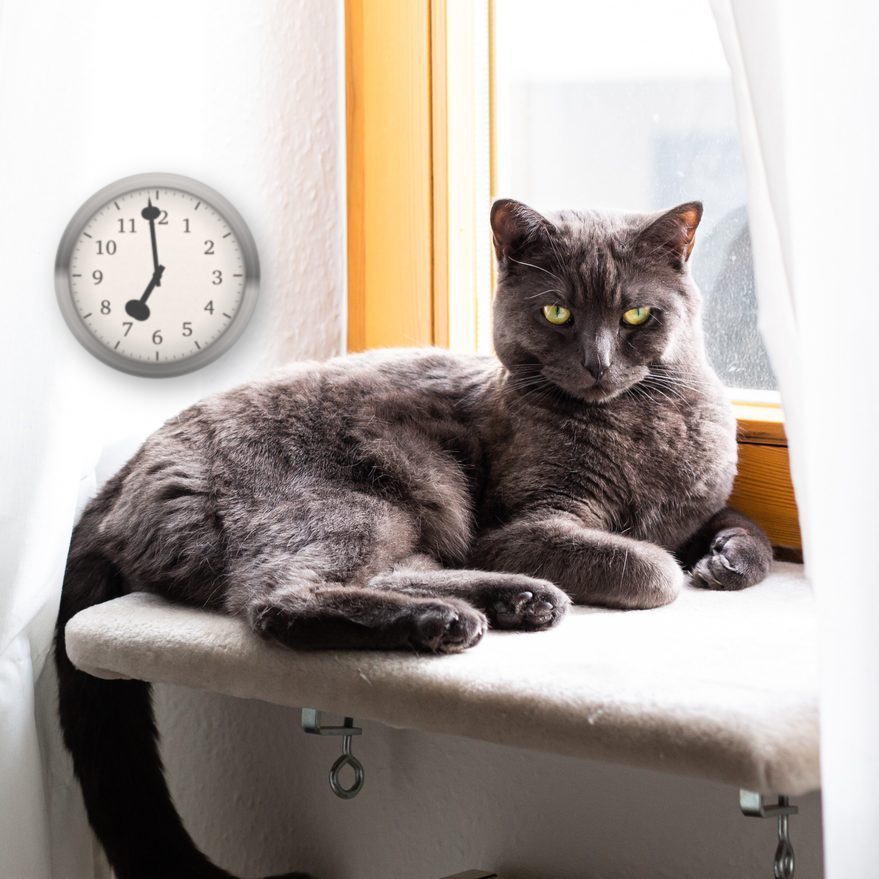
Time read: 6:59
